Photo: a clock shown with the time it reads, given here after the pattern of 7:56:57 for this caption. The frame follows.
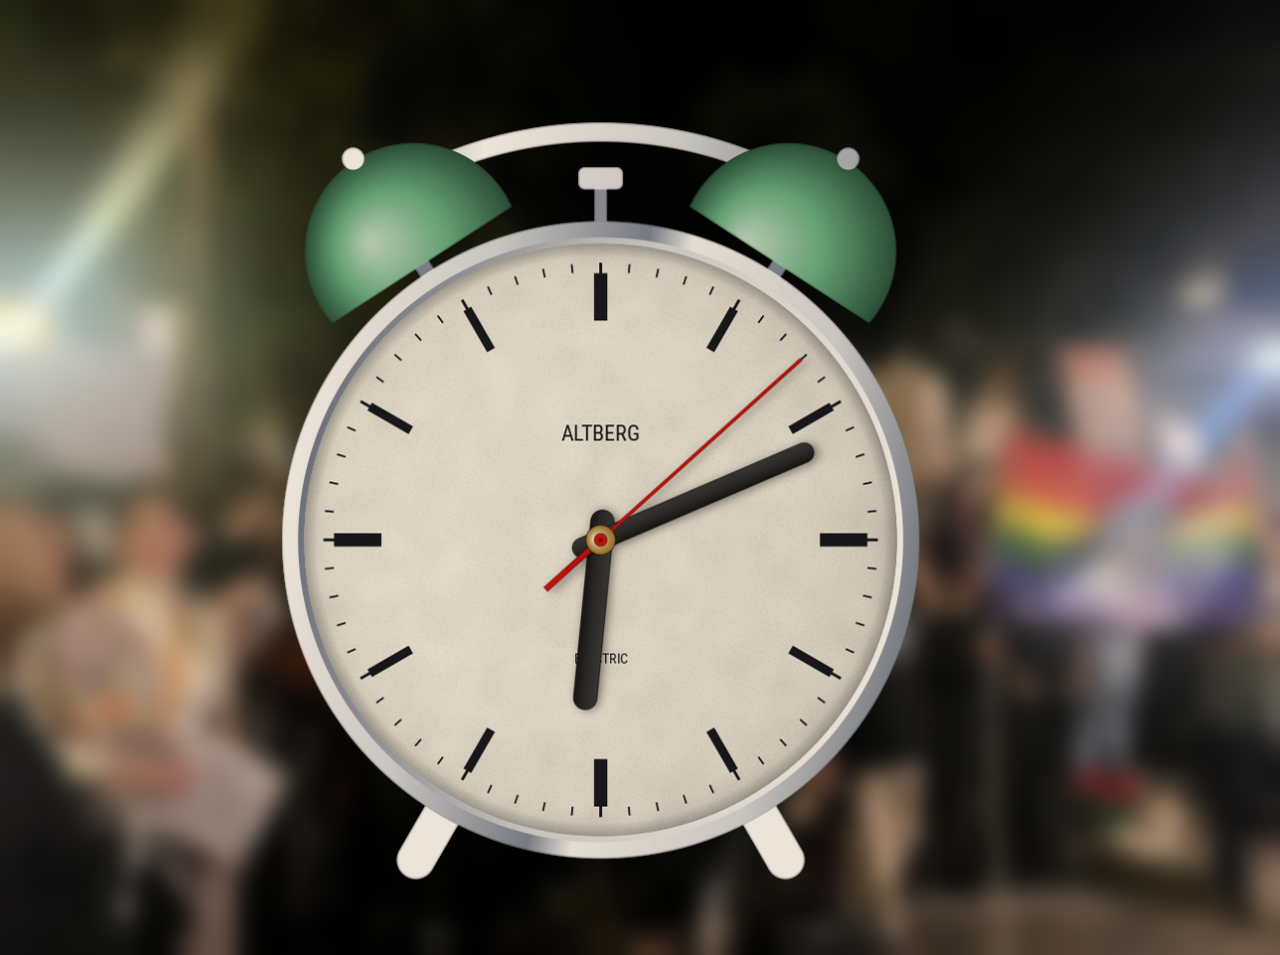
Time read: 6:11:08
